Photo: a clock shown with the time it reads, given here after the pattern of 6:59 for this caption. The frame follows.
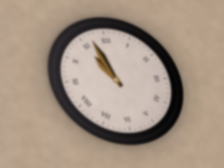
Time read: 10:57
